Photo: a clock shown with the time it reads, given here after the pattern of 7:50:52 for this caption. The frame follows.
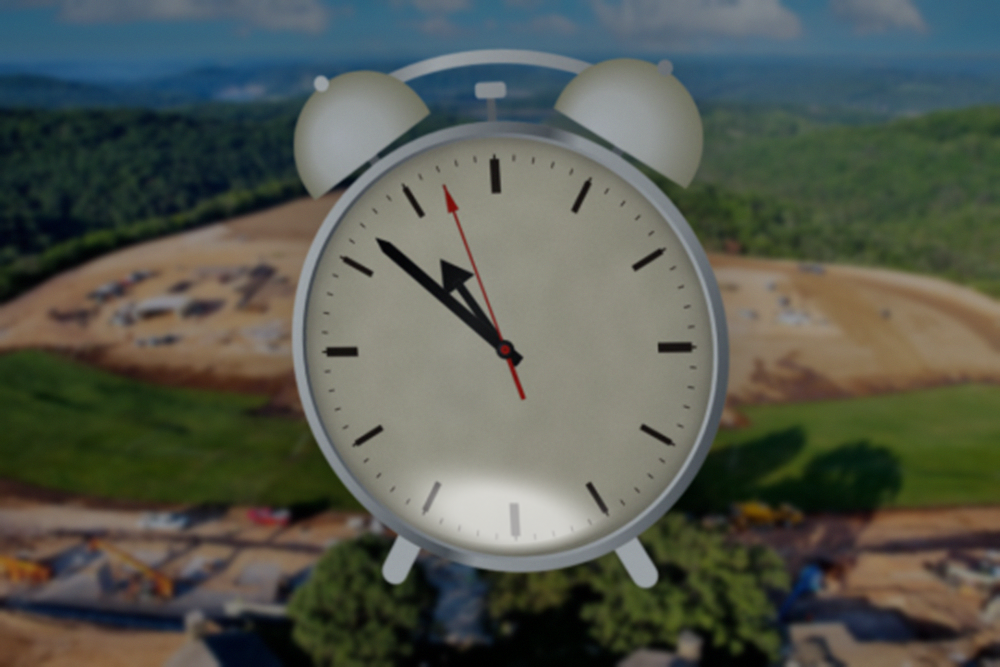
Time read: 10:51:57
